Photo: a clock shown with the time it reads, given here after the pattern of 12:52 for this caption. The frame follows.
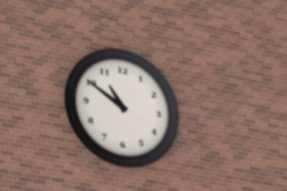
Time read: 10:50
